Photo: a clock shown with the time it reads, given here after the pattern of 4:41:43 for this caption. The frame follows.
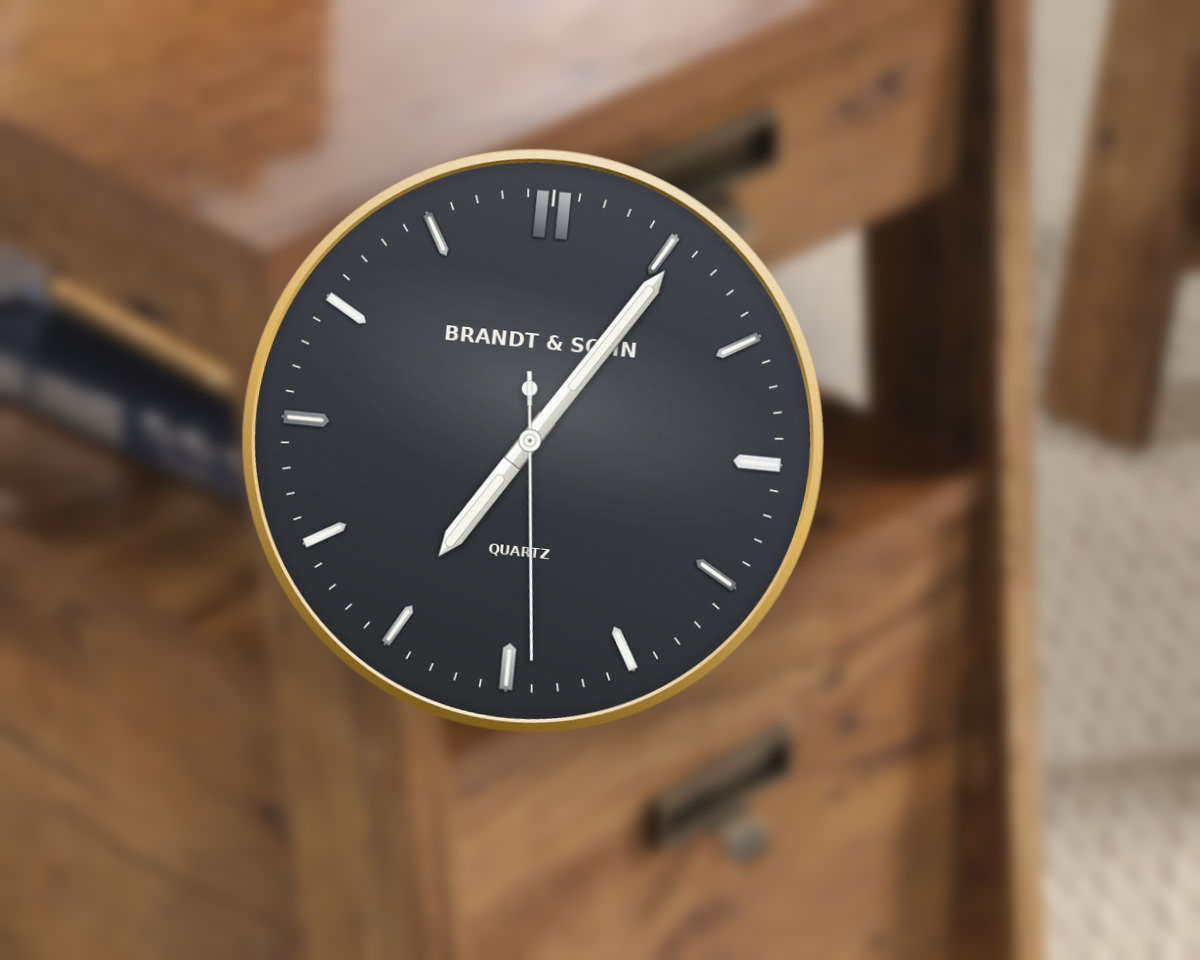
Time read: 7:05:29
